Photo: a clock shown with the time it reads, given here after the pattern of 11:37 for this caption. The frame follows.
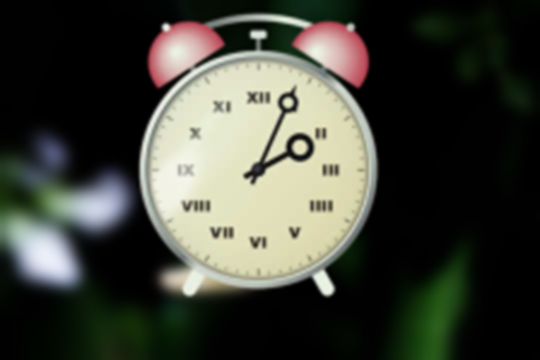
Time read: 2:04
